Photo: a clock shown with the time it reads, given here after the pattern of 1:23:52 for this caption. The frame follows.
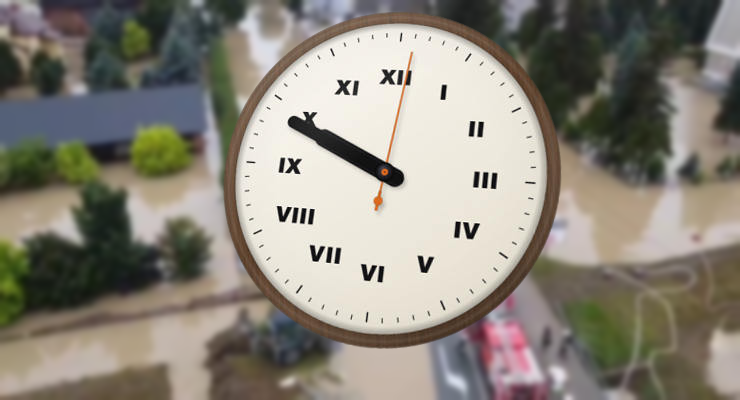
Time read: 9:49:01
